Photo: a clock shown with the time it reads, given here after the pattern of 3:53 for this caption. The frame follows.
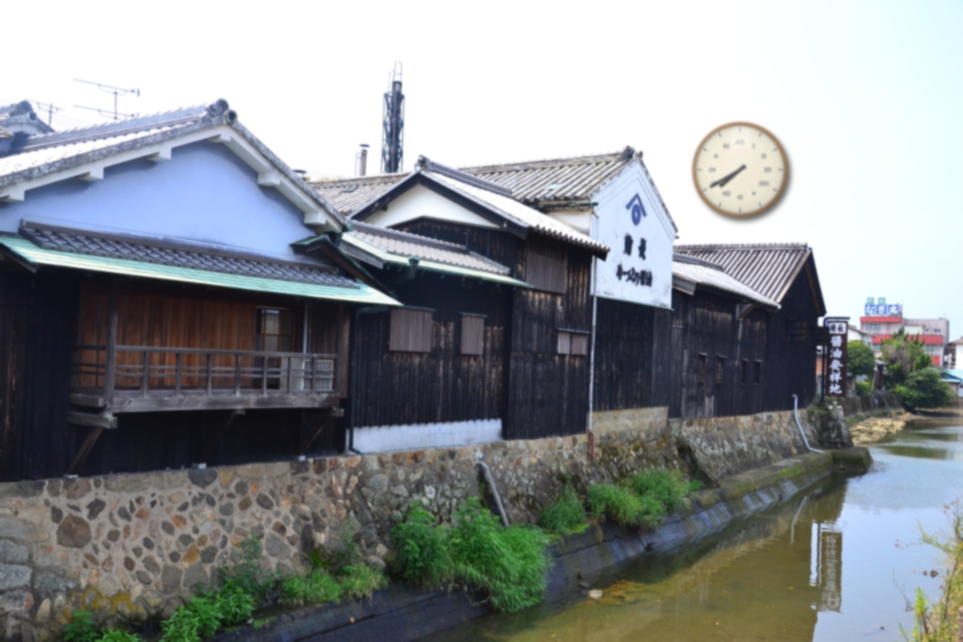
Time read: 7:40
